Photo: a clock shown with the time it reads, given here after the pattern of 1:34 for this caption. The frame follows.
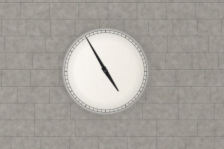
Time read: 4:55
